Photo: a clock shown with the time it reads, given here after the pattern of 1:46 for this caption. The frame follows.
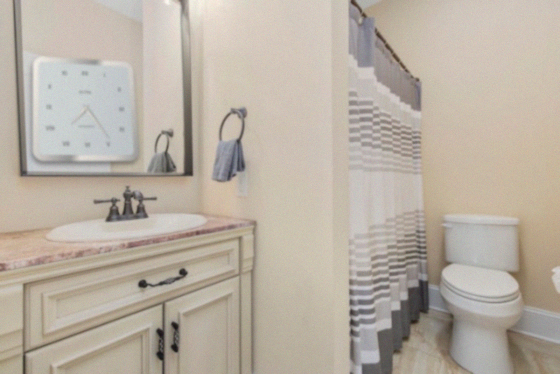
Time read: 7:24
